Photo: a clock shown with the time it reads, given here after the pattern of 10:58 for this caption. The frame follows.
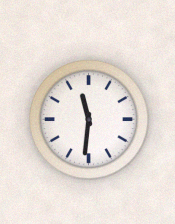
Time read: 11:31
